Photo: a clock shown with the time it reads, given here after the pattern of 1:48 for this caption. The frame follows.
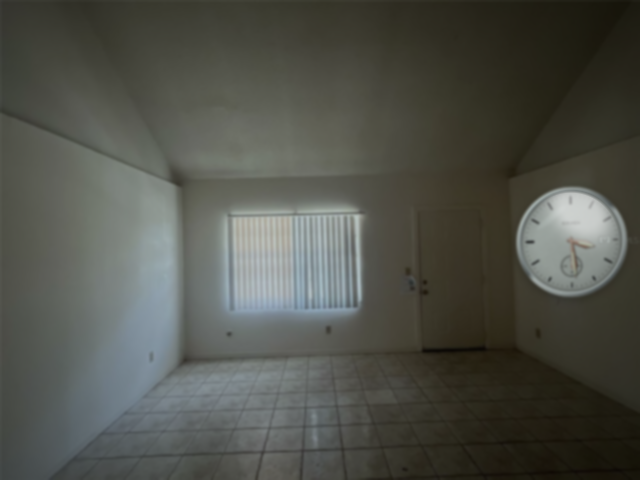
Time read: 3:29
